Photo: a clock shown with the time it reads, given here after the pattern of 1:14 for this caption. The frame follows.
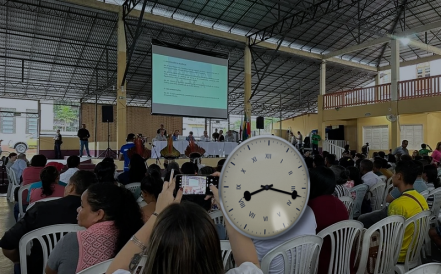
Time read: 8:17
